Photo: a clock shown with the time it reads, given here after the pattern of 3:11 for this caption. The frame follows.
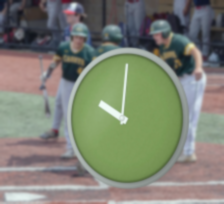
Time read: 10:01
